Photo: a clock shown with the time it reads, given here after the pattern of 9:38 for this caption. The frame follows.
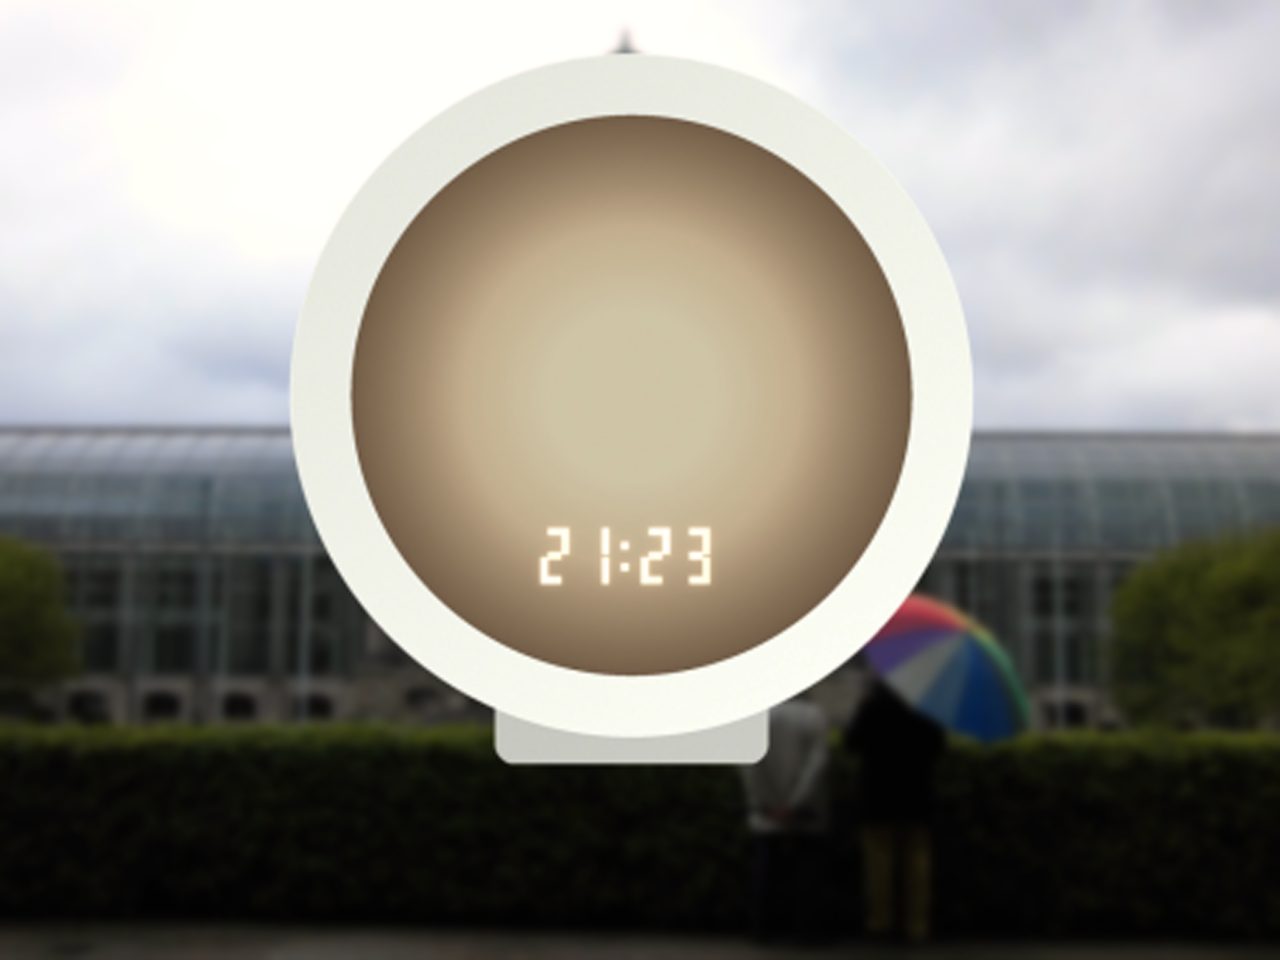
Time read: 21:23
